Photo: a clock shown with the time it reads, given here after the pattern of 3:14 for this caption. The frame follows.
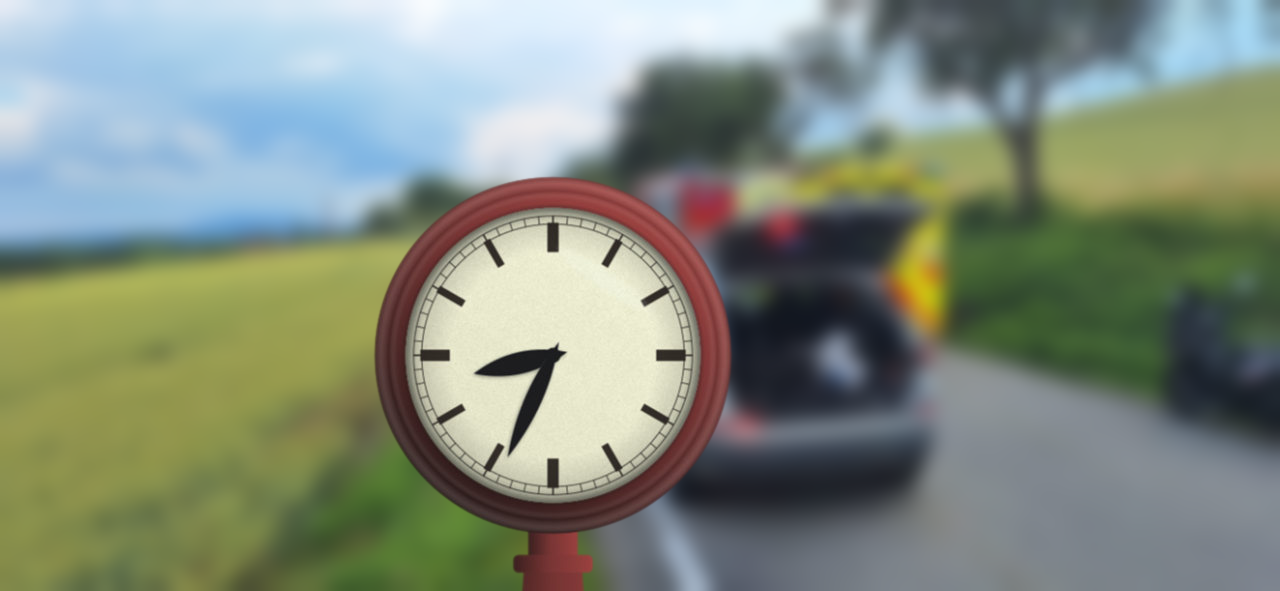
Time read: 8:34
